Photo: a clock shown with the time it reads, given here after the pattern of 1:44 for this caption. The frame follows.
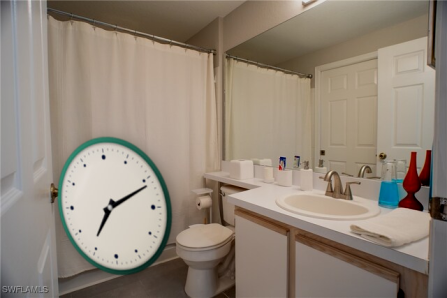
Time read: 7:11
